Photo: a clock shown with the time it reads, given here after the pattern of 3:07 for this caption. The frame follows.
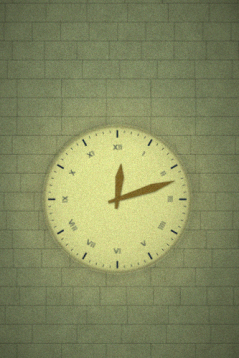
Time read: 12:12
